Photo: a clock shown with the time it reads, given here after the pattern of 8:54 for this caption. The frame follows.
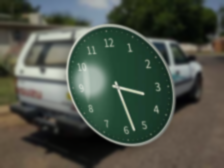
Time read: 3:28
